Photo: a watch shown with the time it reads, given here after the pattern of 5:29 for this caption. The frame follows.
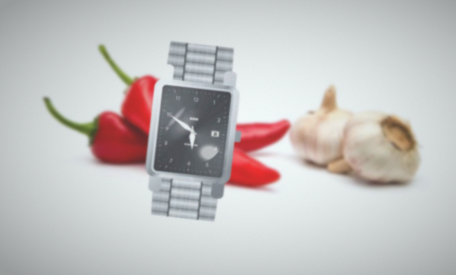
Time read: 5:50
